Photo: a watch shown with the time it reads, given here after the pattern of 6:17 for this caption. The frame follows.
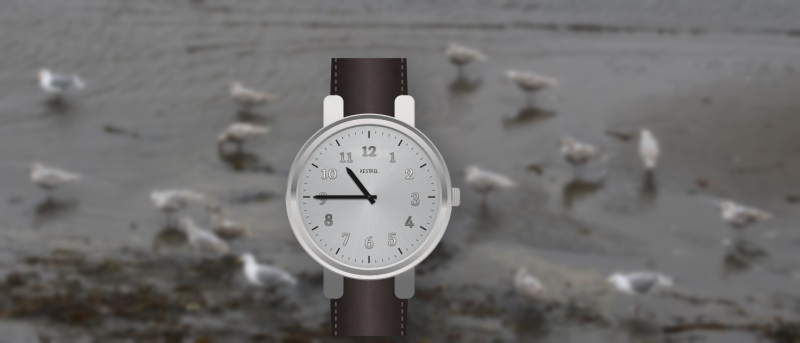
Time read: 10:45
